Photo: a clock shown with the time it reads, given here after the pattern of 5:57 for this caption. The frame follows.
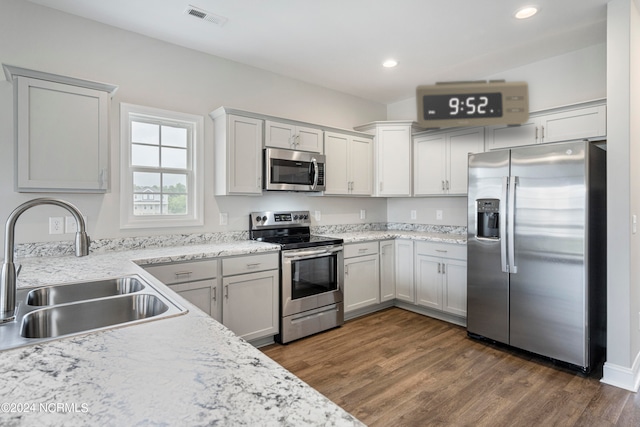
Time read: 9:52
